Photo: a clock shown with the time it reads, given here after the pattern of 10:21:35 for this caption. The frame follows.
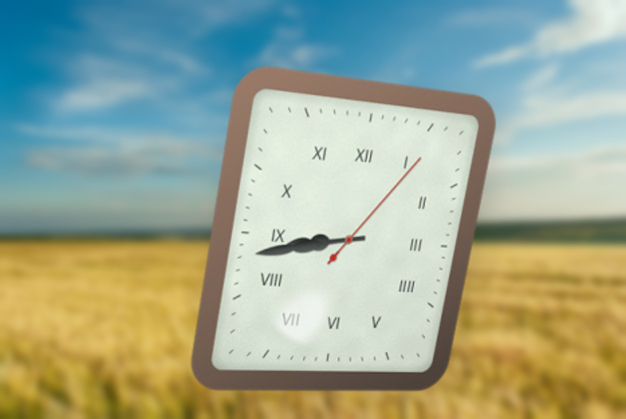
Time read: 8:43:06
